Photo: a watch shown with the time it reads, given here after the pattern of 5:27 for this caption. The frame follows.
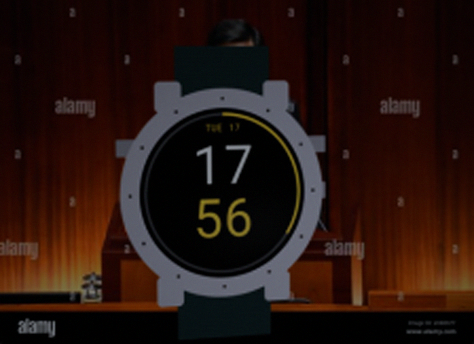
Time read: 17:56
